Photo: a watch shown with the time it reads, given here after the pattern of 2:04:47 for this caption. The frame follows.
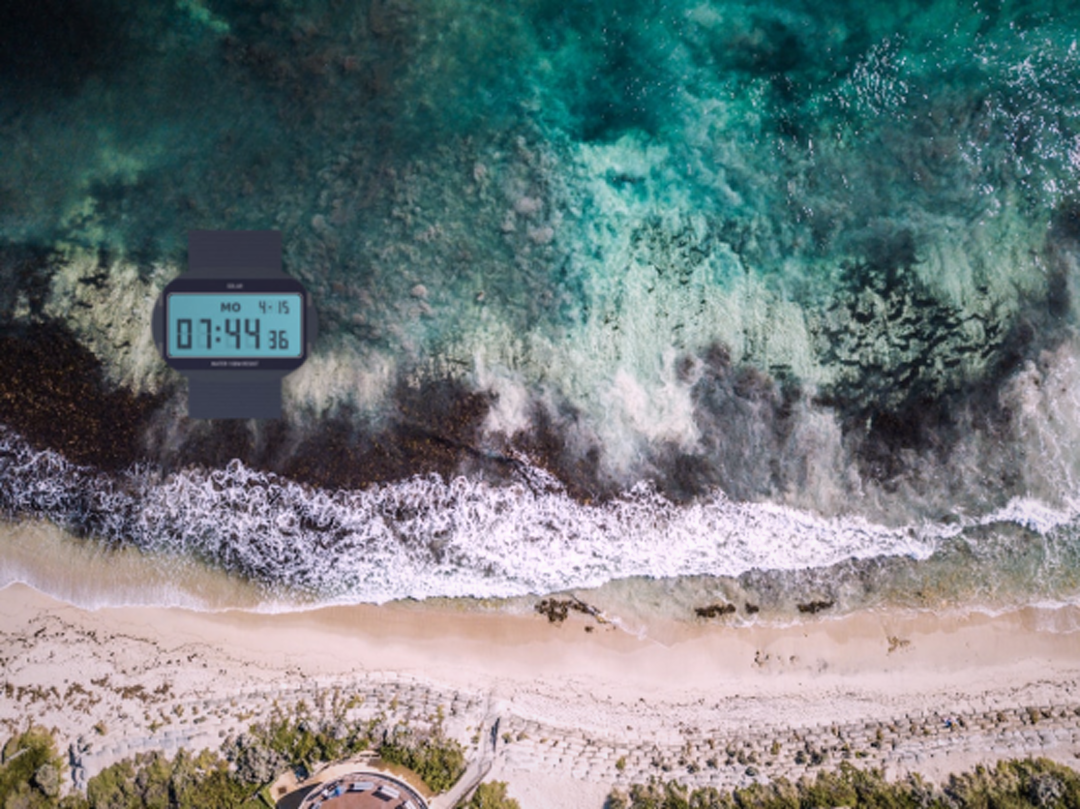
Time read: 7:44:36
